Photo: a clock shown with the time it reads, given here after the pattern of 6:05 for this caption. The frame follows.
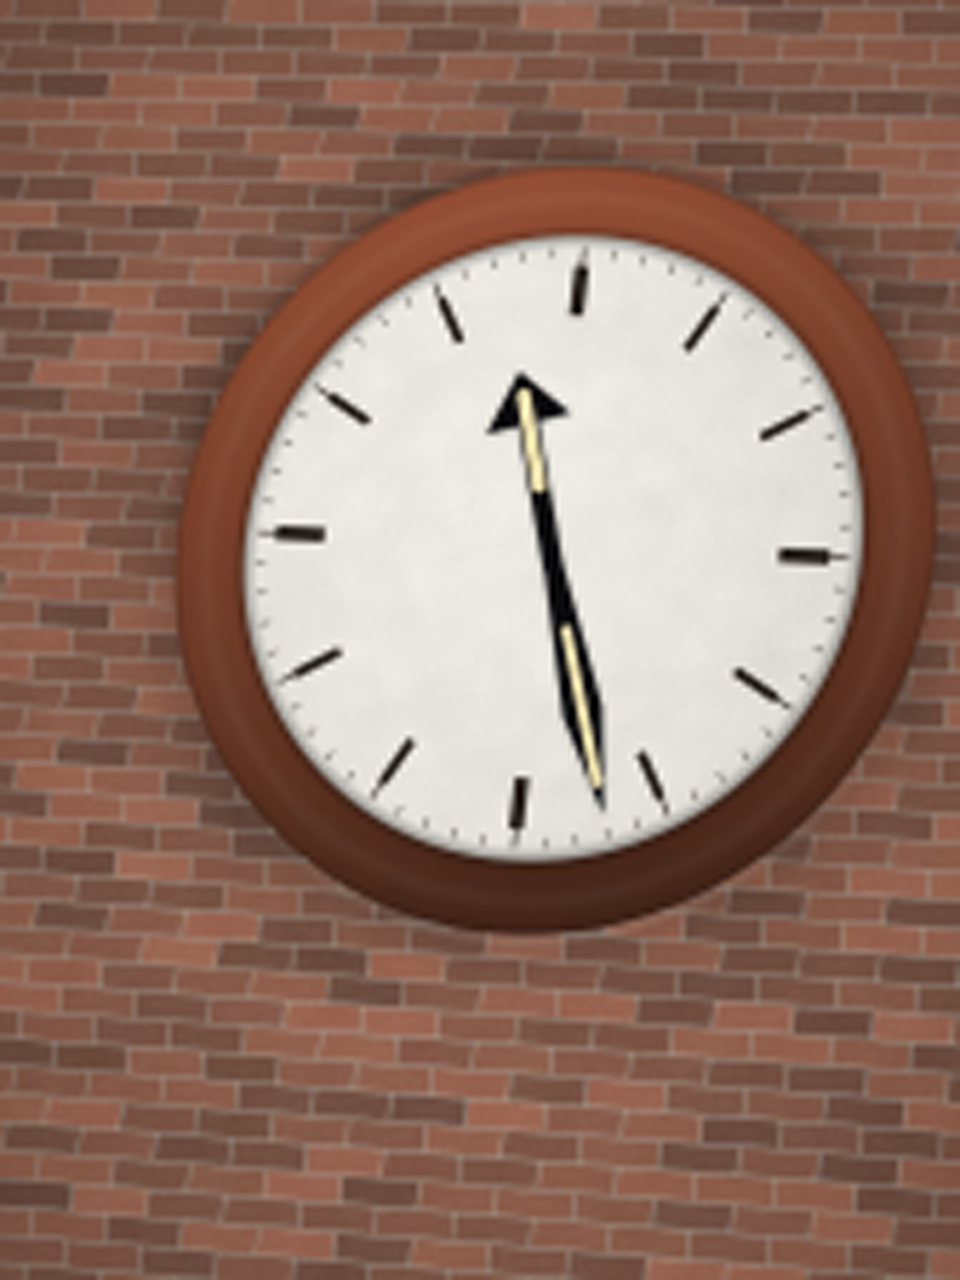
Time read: 11:27
